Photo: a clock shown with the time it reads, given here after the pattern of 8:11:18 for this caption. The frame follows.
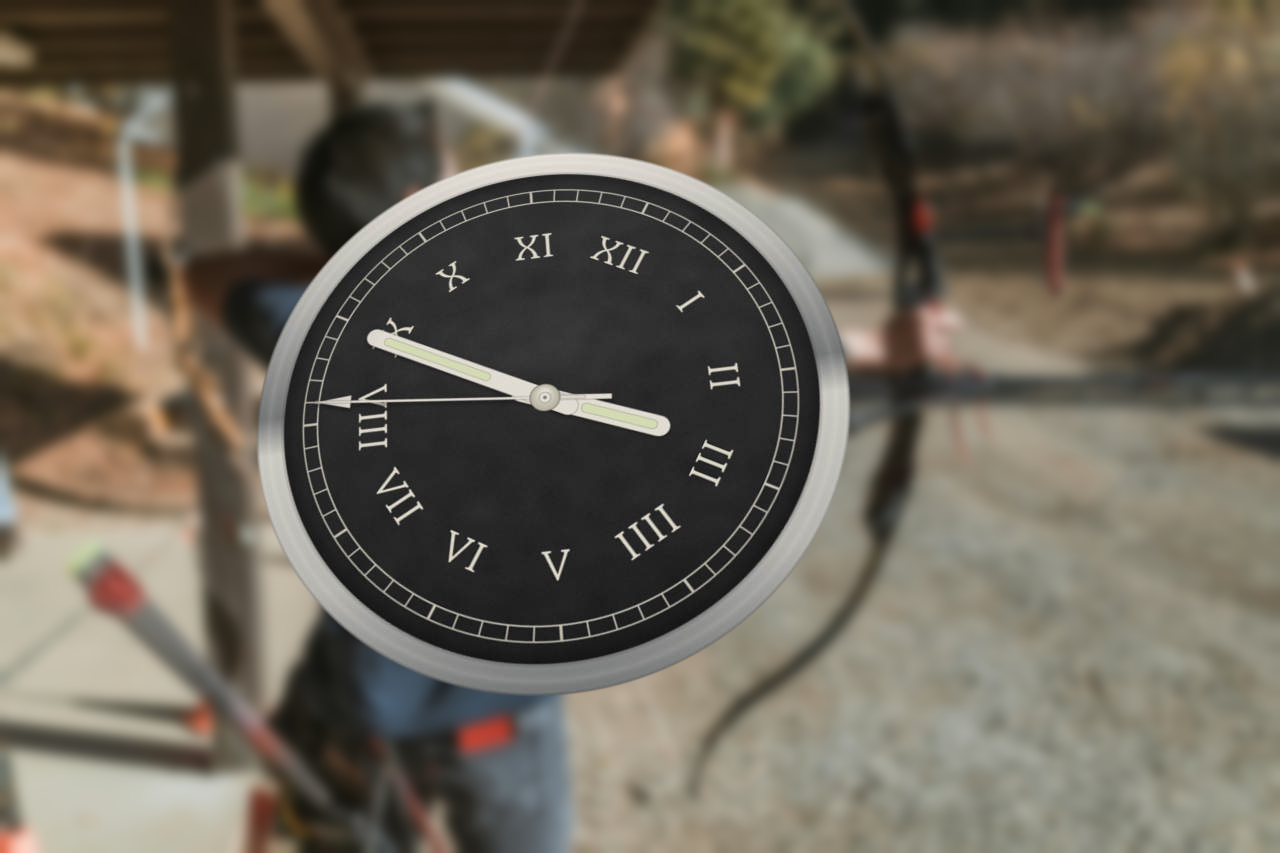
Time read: 2:44:41
